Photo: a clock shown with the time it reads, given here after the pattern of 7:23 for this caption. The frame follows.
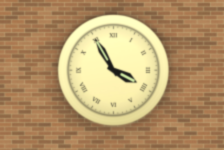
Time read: 3:55
